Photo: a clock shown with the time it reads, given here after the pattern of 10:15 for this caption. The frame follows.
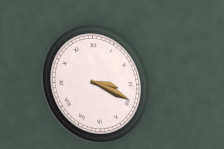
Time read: 3:19
